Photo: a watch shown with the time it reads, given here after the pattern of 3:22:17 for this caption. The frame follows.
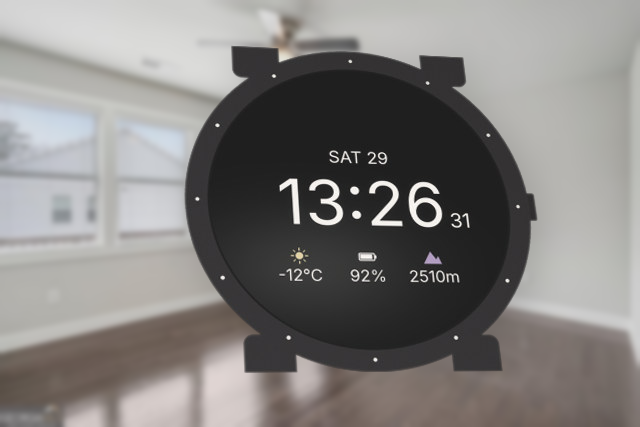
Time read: 13:26:31
